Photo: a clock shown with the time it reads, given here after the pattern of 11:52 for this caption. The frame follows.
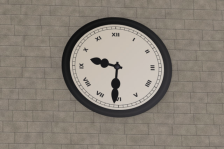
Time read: 9:31
